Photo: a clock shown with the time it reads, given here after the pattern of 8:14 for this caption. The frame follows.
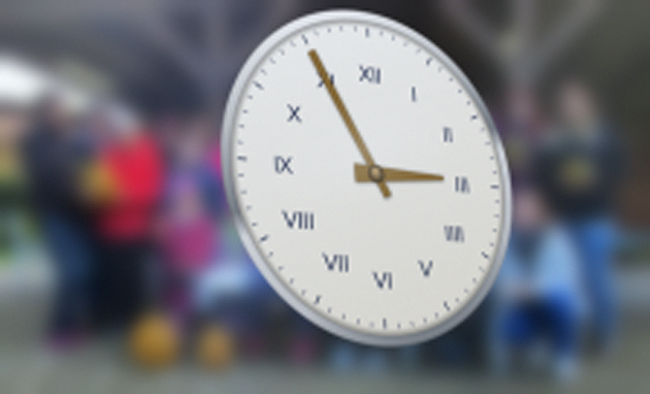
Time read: 2:55
